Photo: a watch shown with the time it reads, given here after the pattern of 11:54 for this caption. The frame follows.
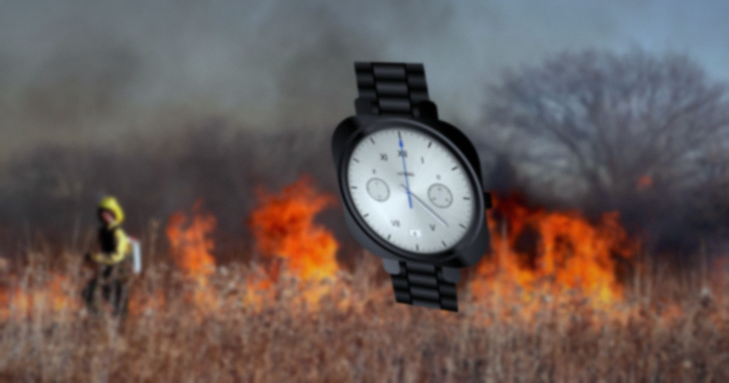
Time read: 4:22
